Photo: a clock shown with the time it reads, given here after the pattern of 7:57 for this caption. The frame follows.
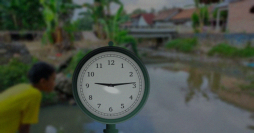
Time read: 9:14
